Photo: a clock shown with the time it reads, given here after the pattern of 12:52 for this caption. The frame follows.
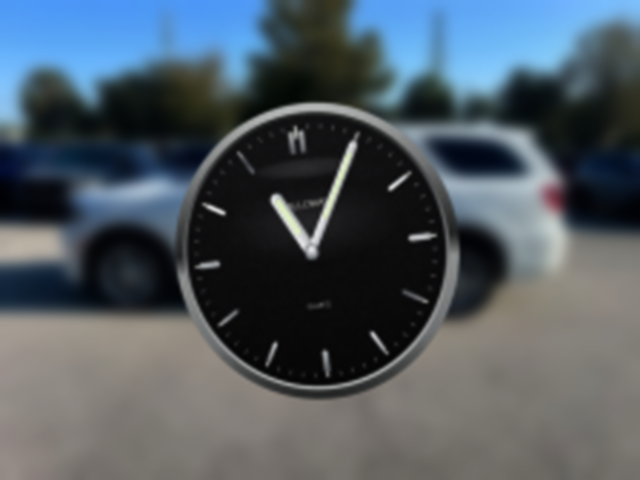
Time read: 11:05
